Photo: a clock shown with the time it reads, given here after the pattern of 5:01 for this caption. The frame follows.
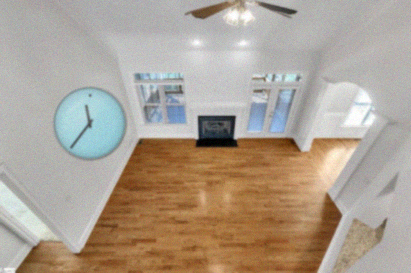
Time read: 11:36
